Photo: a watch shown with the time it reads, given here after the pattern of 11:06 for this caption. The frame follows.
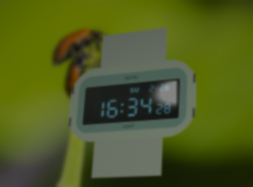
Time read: 16:34
